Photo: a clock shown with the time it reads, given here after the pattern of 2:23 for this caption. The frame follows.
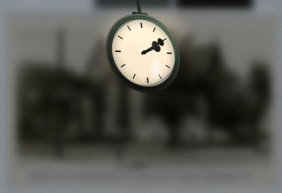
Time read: 2:10
